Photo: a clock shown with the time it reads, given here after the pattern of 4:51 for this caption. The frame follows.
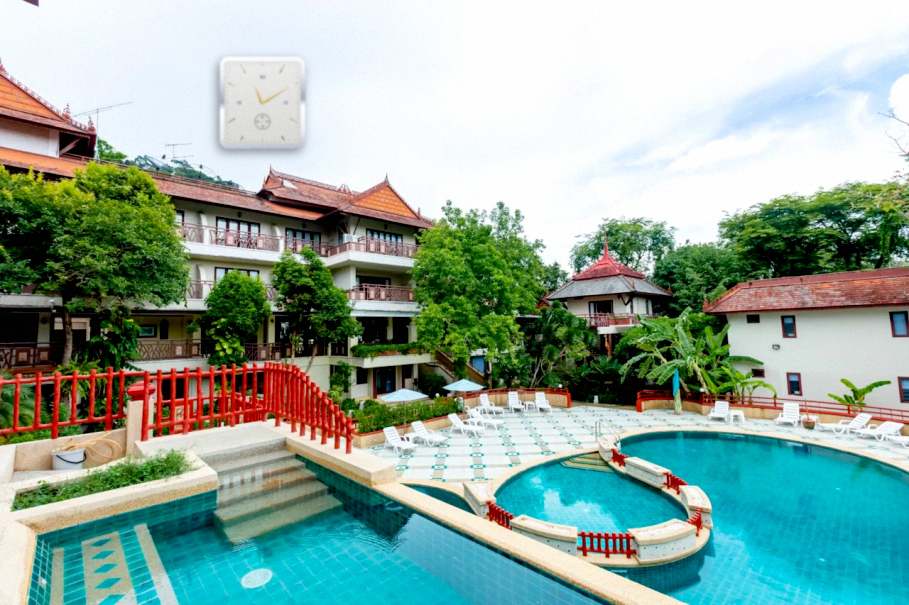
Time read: 11:10
